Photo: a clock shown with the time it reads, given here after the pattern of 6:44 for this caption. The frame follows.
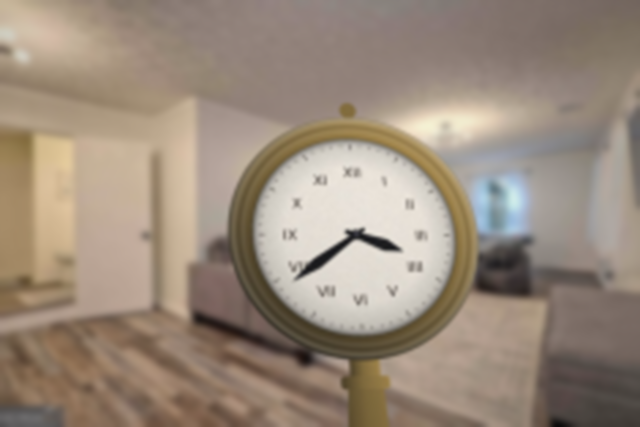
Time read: 3:39
